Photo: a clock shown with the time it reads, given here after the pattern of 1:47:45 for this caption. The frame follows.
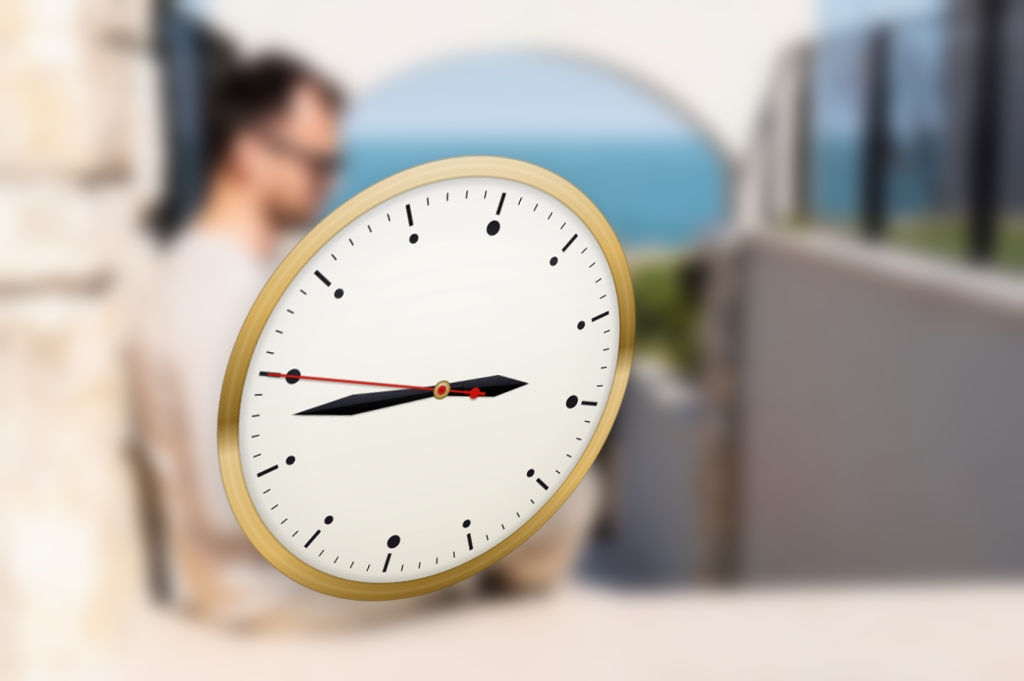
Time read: 2:42:45
